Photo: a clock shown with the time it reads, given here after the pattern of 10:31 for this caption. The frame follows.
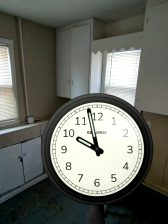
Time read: 9:58
